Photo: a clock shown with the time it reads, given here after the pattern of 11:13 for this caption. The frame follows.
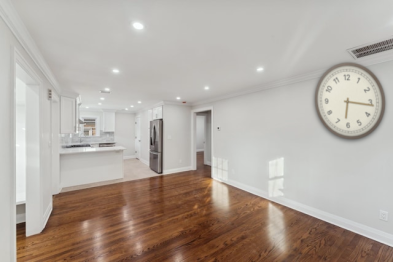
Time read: 6:16
